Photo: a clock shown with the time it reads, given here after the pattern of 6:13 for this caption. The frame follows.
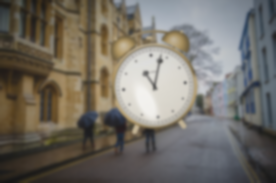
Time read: 11:03
